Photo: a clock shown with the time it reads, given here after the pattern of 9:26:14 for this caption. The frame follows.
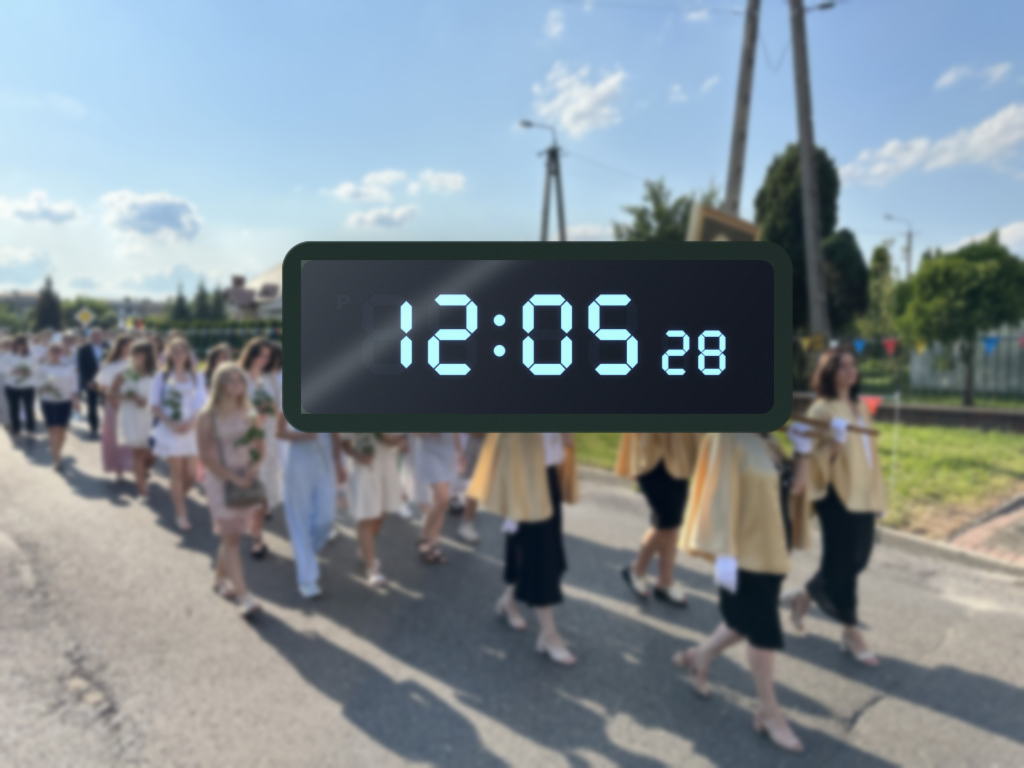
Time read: 12:05:28
